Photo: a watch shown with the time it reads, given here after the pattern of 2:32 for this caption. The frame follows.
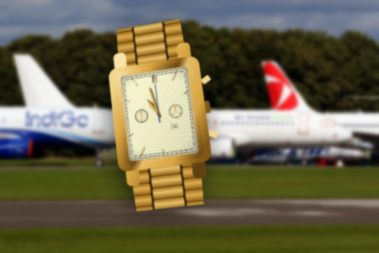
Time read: 10:58
